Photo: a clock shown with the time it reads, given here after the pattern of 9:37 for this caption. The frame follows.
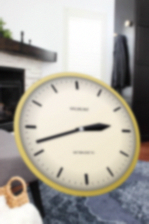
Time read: 2:42
